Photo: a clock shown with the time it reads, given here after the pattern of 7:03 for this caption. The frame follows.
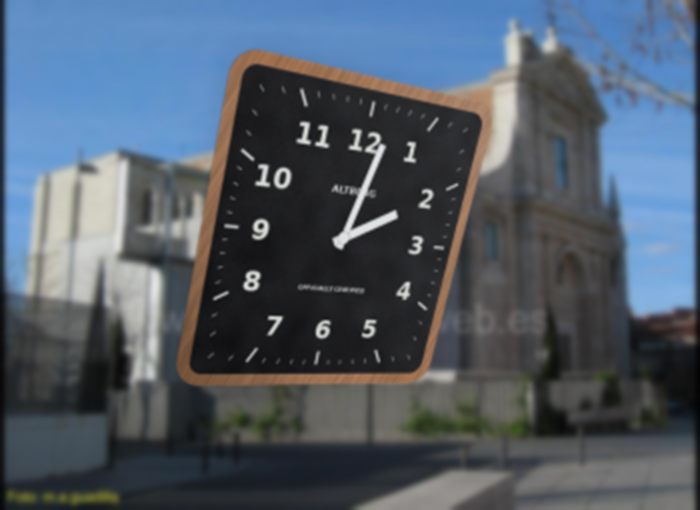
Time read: 2:02
